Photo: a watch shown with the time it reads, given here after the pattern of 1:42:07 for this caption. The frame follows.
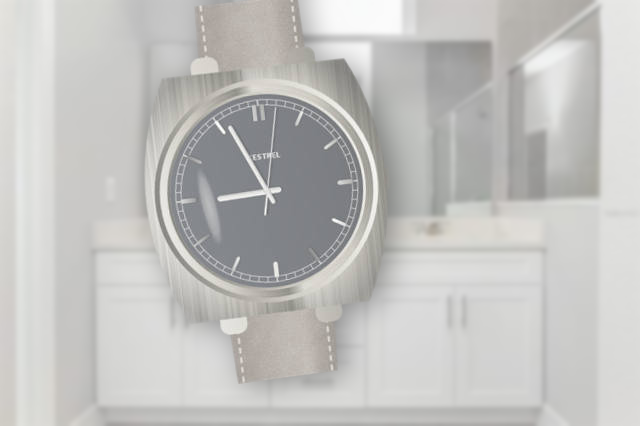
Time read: 8:56:02
